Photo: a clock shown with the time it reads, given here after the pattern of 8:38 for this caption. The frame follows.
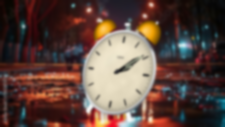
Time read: 2:09
